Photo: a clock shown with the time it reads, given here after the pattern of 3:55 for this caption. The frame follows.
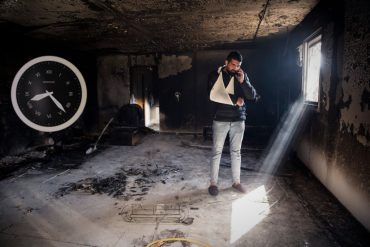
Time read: 8:23
